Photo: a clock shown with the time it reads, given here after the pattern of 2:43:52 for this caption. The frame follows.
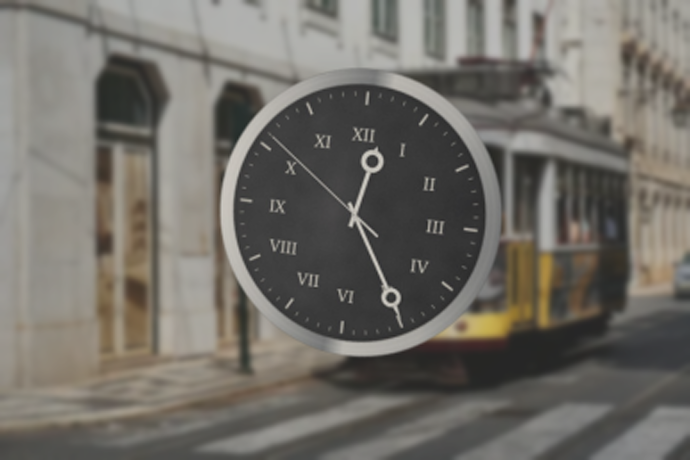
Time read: 12:24:51
